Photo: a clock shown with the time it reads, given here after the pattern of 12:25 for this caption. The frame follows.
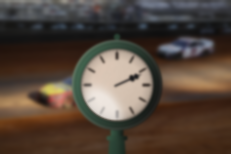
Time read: 2:11
